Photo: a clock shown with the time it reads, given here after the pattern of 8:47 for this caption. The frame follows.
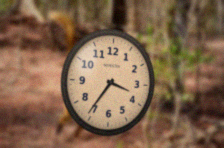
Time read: 3:36
